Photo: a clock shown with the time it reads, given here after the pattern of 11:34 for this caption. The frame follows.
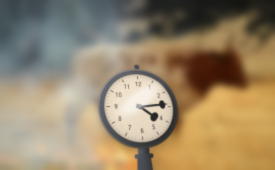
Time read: 4:14
